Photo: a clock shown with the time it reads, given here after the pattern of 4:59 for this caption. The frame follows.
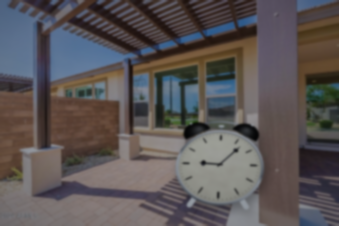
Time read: 9:07
